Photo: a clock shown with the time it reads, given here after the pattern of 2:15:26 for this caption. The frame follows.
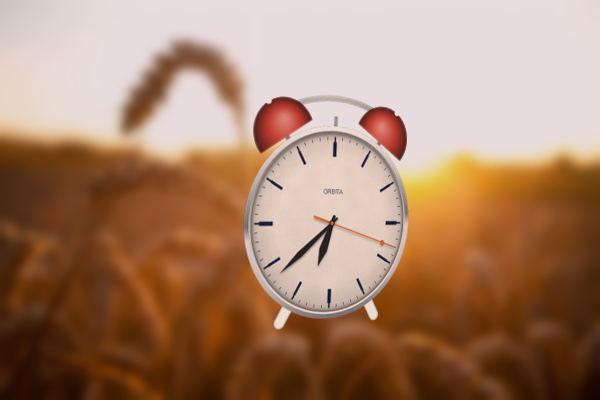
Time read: 6:38:18
